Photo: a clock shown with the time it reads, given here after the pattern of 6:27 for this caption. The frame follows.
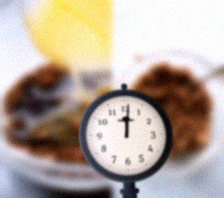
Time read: 12:01
